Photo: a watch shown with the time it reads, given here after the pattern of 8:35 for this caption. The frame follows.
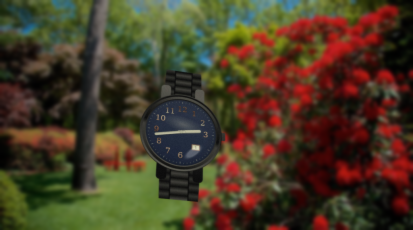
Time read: 2:43
